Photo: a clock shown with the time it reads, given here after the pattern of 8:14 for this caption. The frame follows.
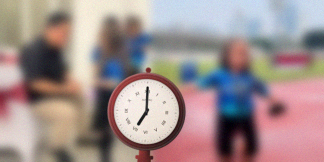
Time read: 7:00
